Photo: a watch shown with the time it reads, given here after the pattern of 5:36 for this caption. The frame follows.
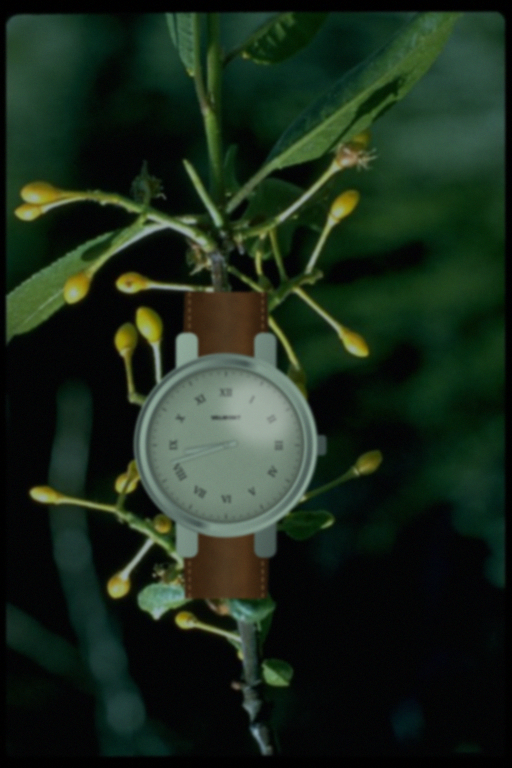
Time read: 8:42
